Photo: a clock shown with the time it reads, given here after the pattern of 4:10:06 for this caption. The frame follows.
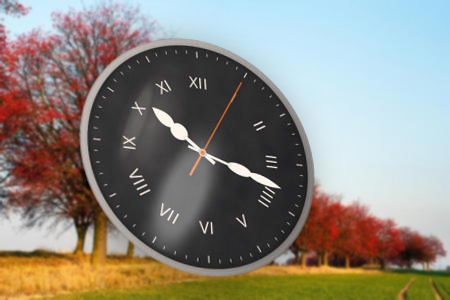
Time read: 10:18:05
